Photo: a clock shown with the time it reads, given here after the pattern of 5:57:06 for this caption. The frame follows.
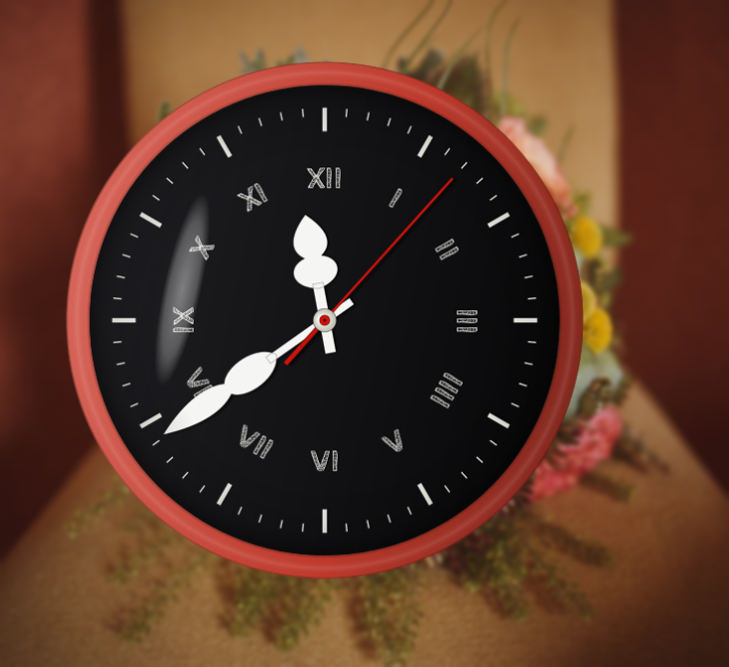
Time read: 11:39:07
